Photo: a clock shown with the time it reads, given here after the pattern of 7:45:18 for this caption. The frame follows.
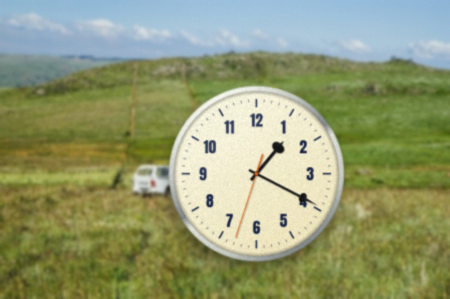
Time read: 1:19:33
